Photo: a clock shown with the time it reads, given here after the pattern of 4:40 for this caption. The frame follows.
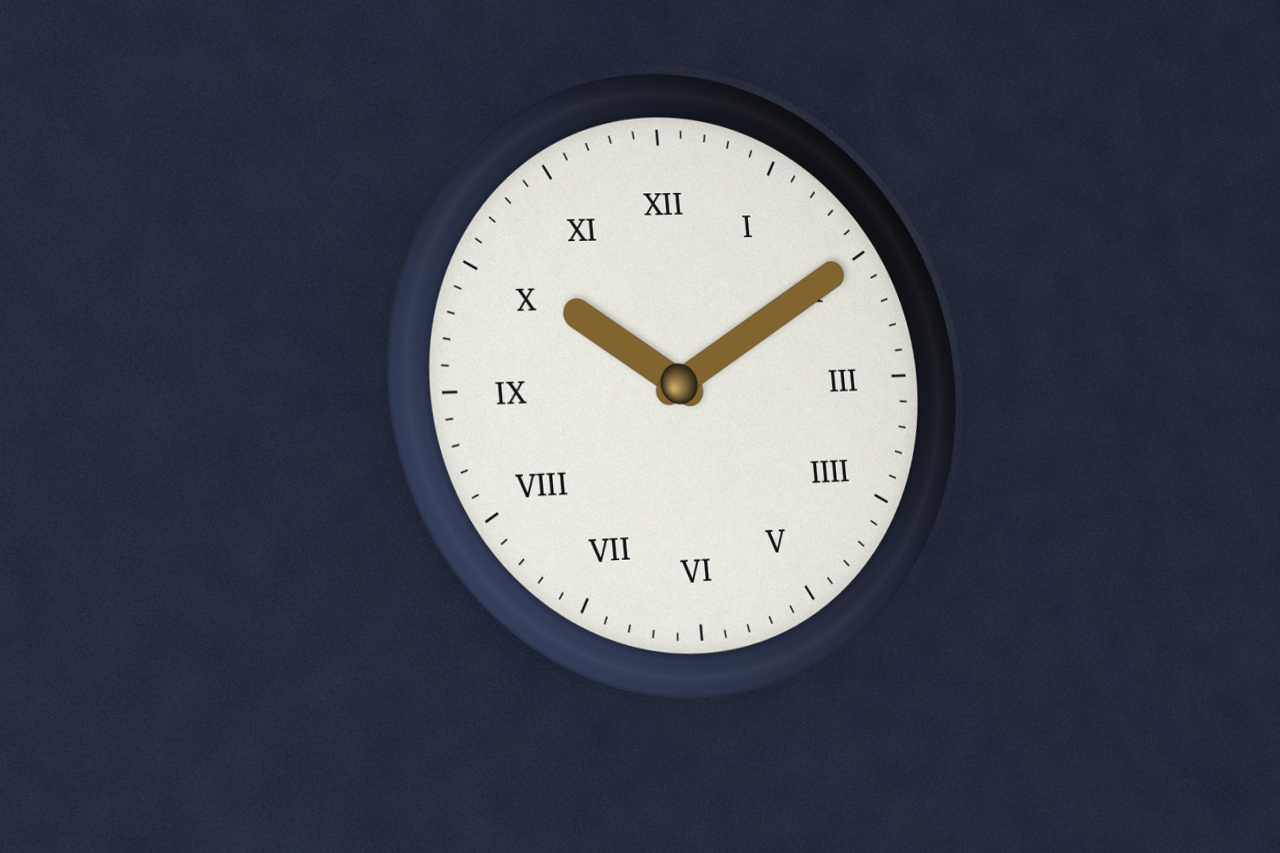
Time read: 10:10
